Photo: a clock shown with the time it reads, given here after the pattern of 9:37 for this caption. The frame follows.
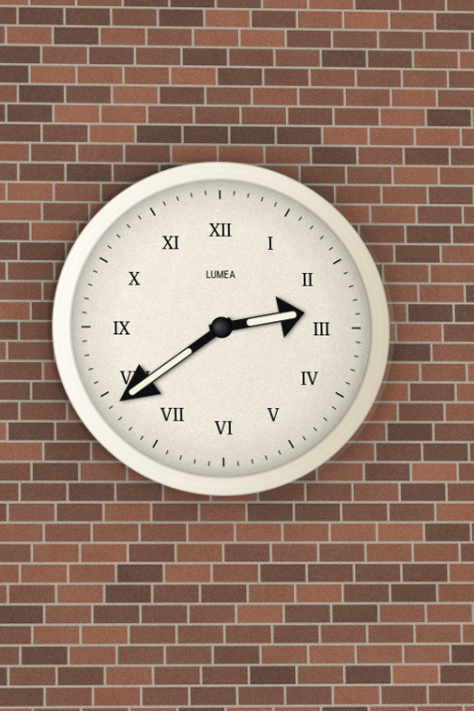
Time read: 2:39
